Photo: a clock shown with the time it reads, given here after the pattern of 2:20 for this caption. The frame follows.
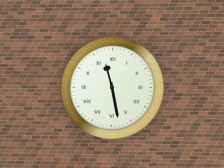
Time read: 11:28
